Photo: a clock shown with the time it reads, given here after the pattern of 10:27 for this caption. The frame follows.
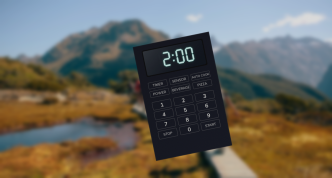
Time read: 2:00
